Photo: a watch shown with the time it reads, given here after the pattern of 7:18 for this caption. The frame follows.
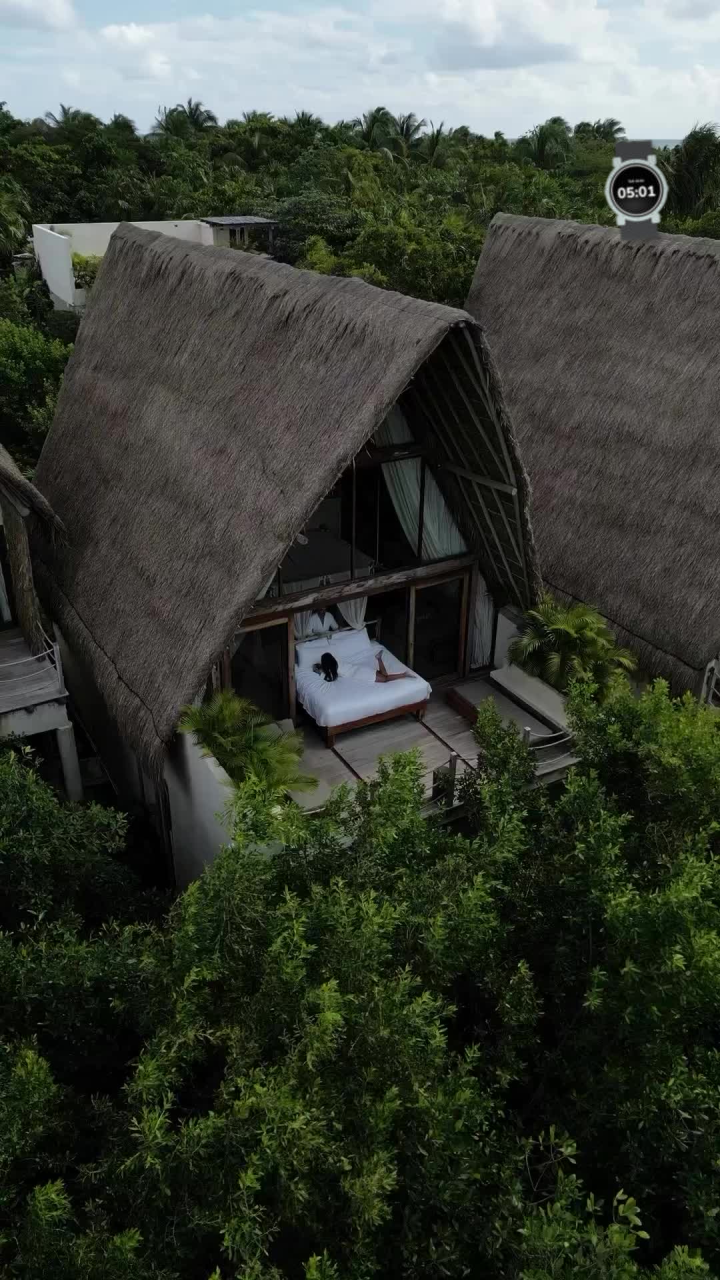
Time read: 5:01
